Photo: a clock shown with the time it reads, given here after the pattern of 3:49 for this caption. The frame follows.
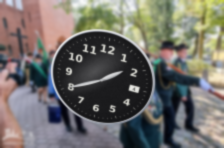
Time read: 1:40
